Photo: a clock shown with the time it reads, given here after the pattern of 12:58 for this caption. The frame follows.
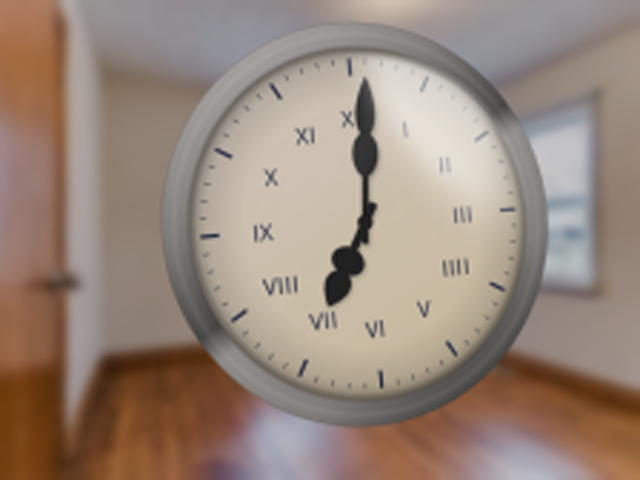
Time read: 7:01
